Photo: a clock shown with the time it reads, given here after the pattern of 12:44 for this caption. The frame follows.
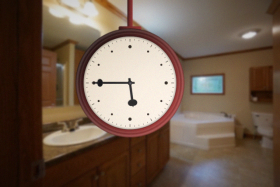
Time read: 5:45
